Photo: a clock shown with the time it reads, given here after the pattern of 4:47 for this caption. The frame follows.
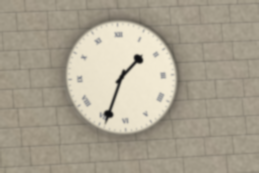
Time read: 1:34
